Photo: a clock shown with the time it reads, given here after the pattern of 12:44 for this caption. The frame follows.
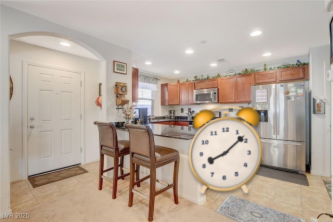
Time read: 8:08
